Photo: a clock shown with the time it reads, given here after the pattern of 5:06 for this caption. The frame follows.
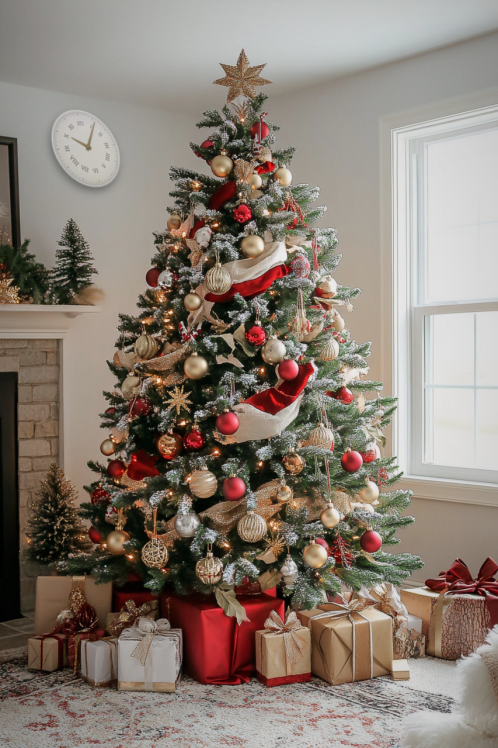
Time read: 10:06
